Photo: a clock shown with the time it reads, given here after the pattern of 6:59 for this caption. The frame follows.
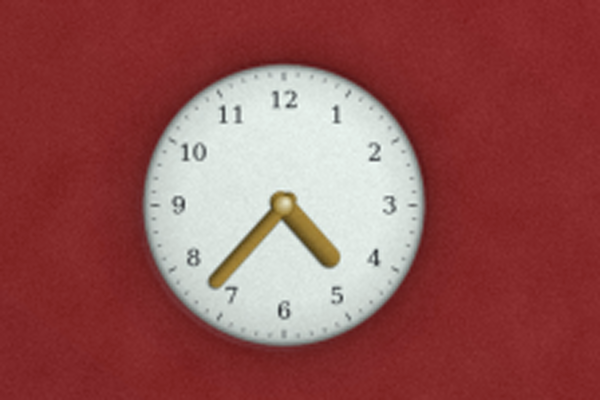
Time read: 4:37
